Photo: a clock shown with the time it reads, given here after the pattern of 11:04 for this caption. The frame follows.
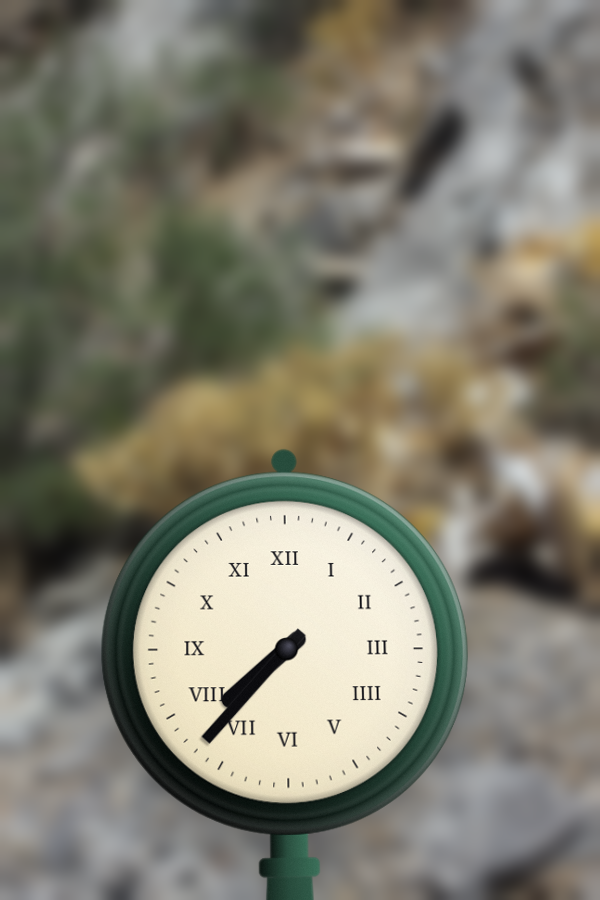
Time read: 7:37
